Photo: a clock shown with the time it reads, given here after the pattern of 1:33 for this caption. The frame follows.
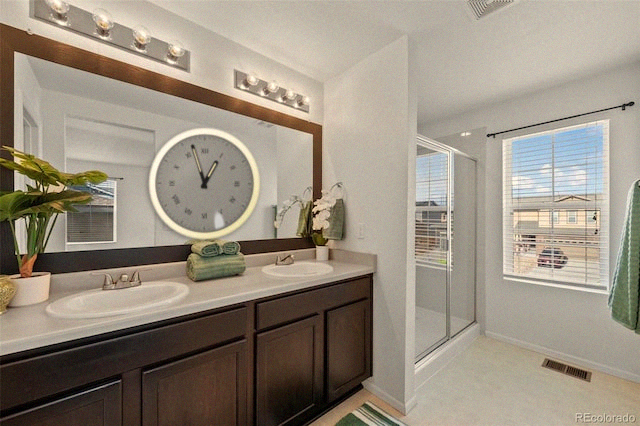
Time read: 12:57
